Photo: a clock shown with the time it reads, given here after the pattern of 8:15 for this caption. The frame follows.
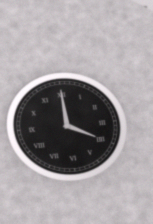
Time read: 4:00
